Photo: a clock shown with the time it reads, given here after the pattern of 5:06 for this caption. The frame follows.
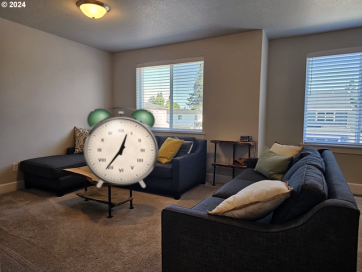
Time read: 12:36
